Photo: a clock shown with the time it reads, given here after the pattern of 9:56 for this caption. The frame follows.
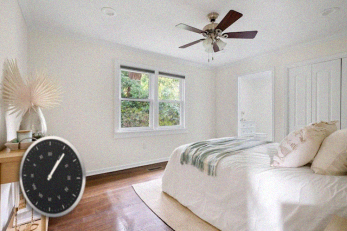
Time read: 1:06
